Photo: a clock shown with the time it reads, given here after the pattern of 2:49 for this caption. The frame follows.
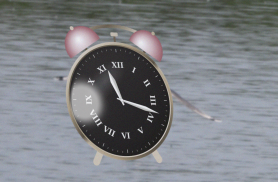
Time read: 11:18
